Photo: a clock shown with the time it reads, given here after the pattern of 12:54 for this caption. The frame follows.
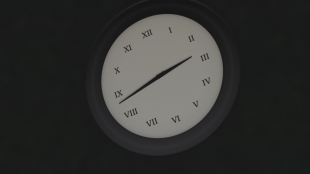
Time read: 2:43
